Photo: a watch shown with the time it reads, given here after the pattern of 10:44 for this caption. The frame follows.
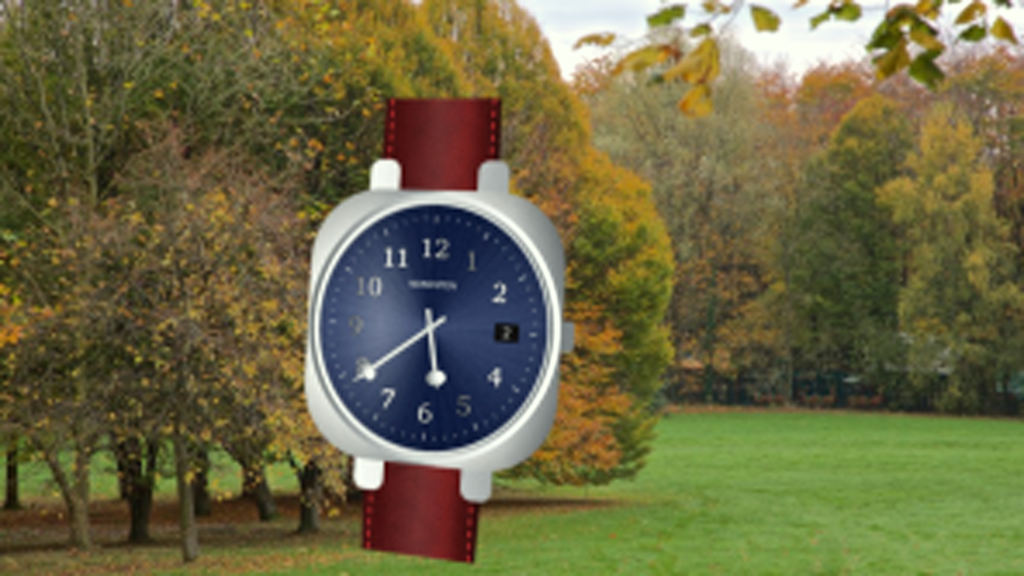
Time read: 5:39
